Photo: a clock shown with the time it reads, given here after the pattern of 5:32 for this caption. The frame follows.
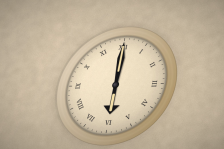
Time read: 6:00
